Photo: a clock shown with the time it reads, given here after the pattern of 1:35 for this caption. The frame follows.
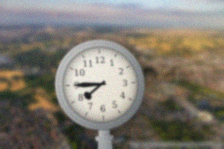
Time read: 7:45
